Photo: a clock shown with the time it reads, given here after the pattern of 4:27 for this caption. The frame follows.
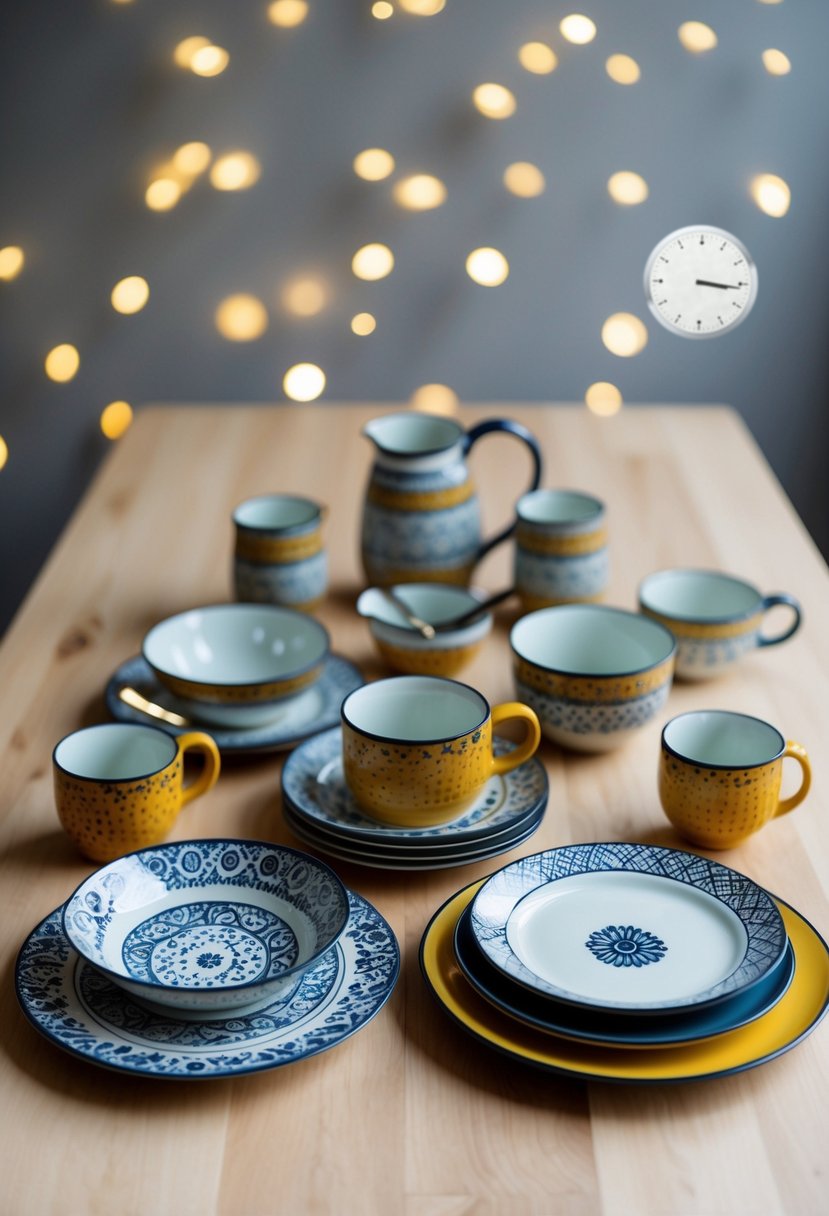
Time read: 3:16
